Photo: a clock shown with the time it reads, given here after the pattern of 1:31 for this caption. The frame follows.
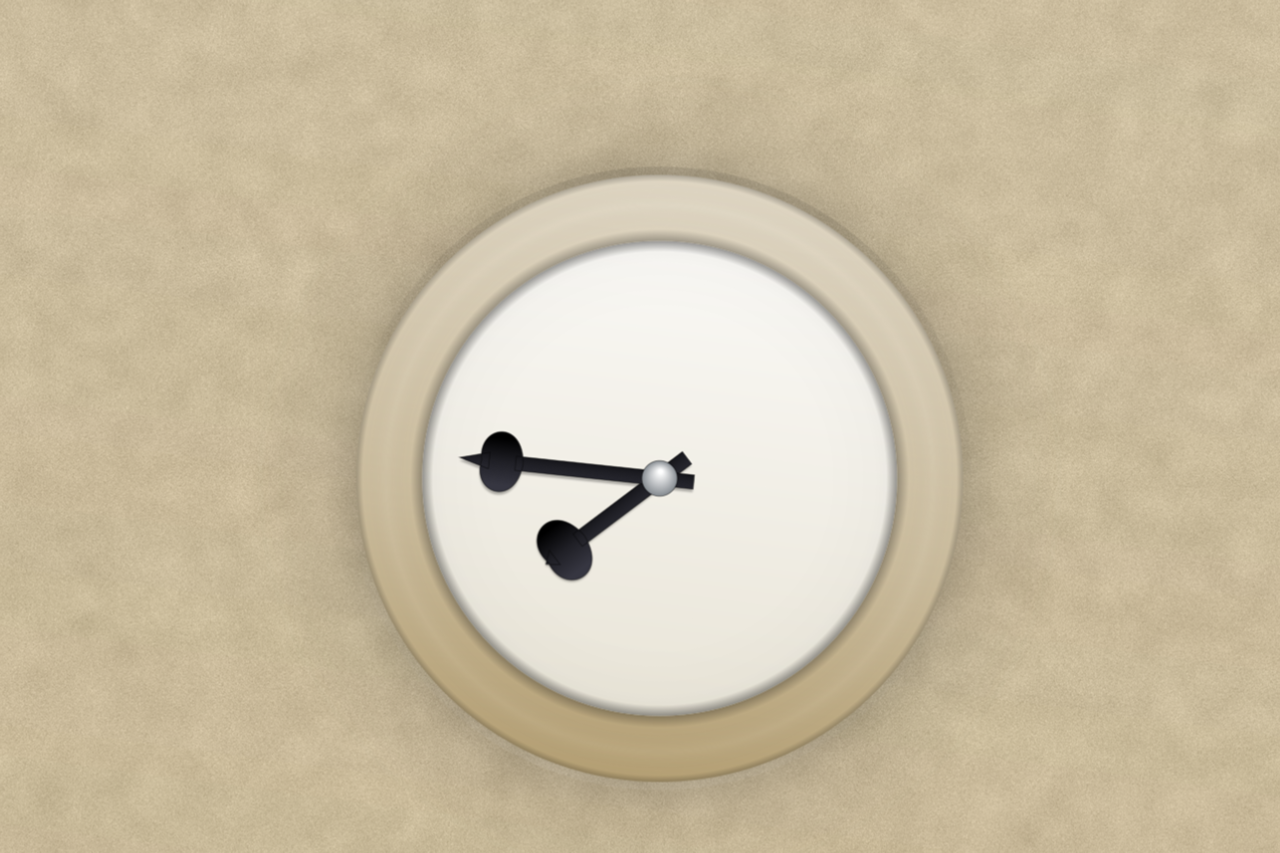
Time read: 7:46
